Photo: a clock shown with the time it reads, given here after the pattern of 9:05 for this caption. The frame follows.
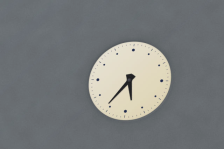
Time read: 5:36
